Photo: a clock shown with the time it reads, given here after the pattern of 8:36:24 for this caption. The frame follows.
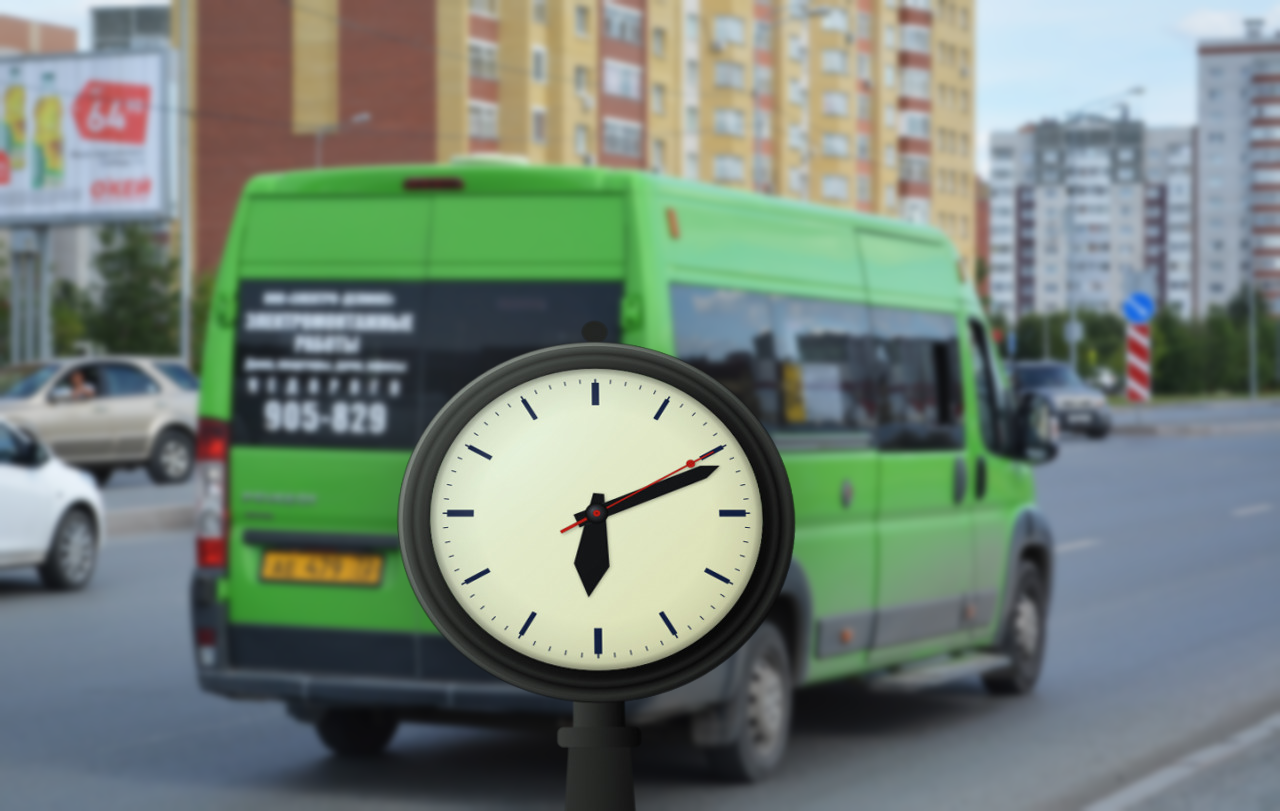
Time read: 6:11:10
